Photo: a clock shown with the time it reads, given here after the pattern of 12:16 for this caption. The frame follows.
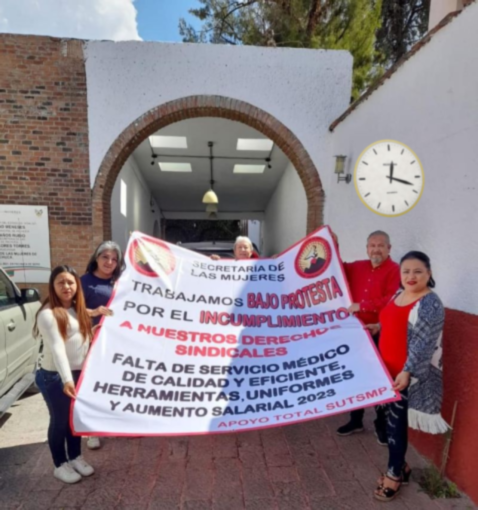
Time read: 12:18
